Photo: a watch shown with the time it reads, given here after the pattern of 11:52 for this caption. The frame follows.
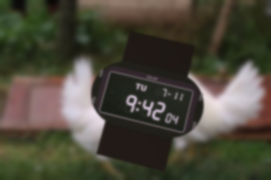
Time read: 9:42
